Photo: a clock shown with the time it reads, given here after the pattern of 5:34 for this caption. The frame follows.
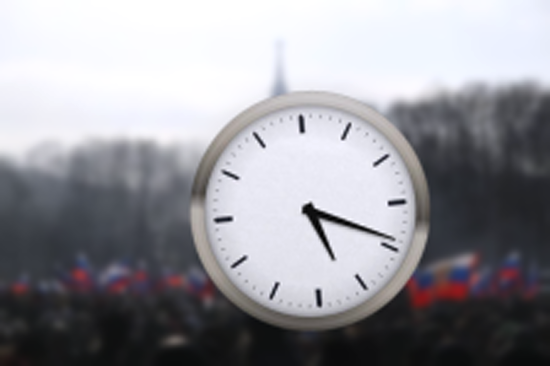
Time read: 5:19
